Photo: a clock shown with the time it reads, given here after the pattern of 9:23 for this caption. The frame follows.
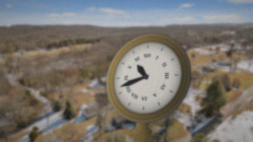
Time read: 10:42
